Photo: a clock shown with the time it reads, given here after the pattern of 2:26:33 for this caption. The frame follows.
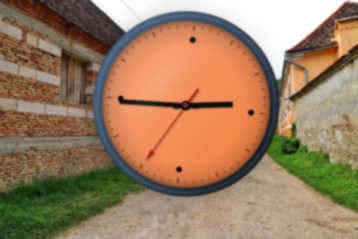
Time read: 2:44:35
